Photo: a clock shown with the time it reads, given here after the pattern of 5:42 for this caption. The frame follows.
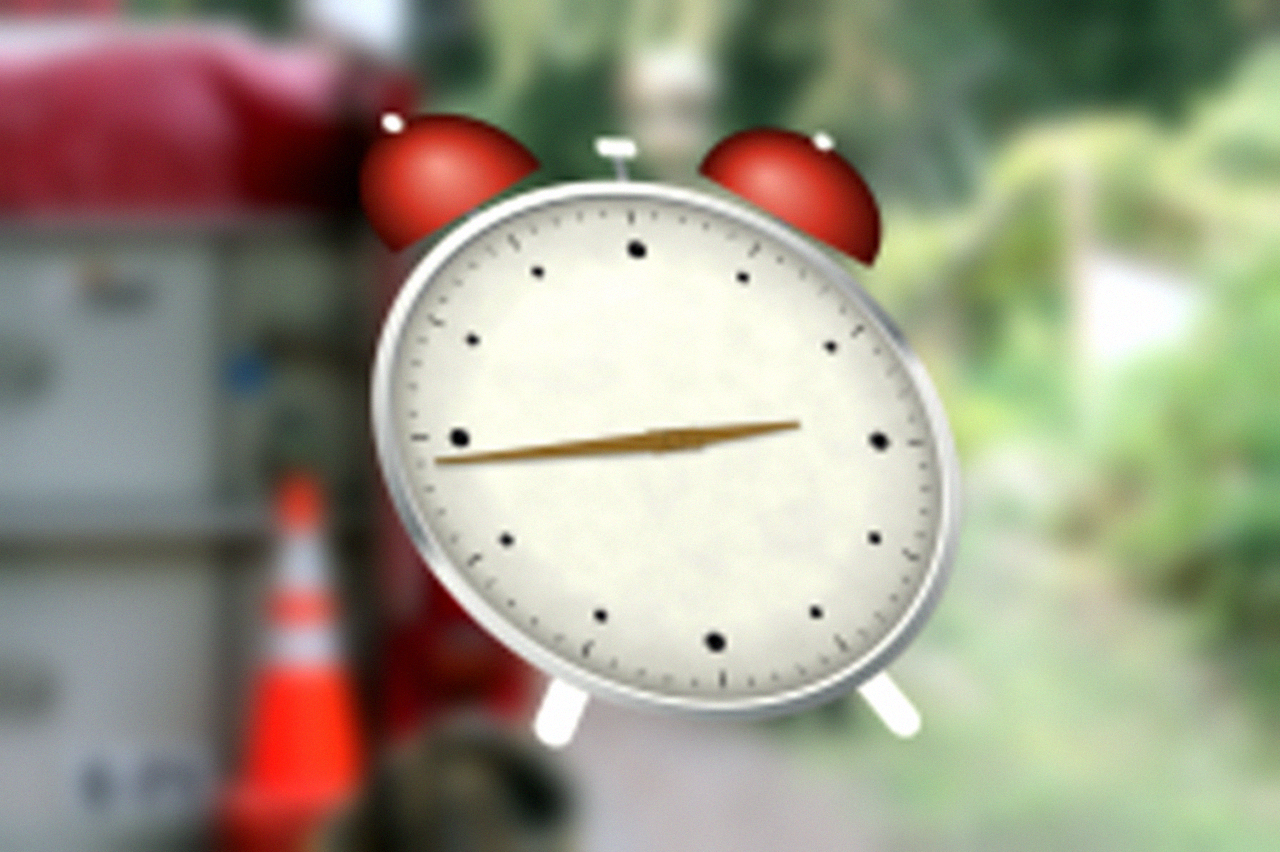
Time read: 2:44
